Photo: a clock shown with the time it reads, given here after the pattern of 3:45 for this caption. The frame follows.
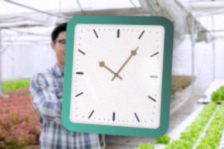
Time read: 10:06
